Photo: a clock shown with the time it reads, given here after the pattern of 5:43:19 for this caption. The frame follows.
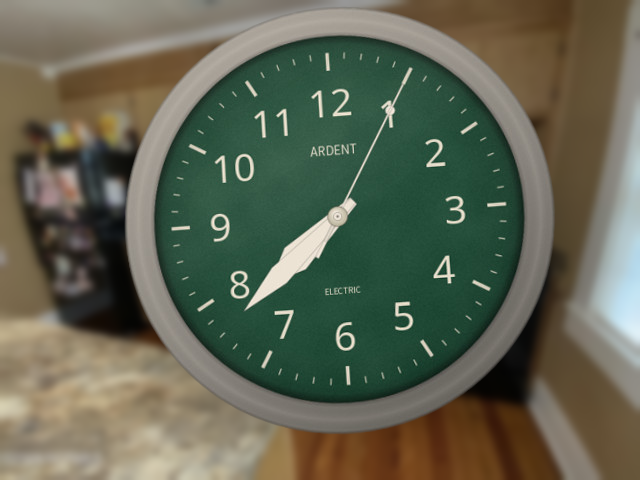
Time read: 7:38:05
